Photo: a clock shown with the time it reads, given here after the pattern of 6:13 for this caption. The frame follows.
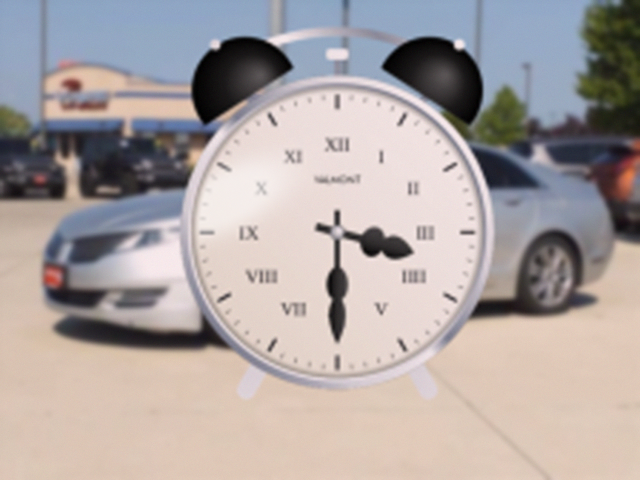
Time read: 3:30
